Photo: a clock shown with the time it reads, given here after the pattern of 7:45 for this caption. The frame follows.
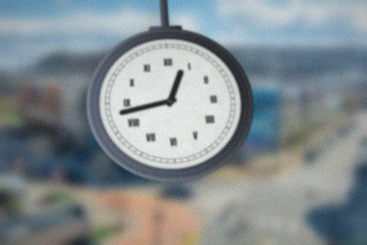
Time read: 12:43
